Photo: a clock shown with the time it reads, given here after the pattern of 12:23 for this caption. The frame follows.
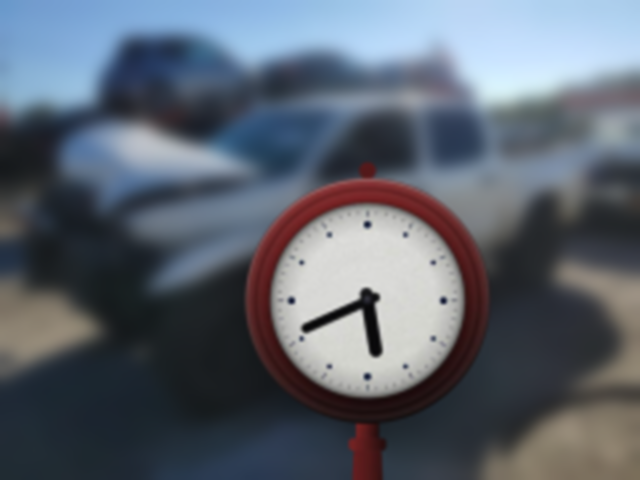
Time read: 5:41
